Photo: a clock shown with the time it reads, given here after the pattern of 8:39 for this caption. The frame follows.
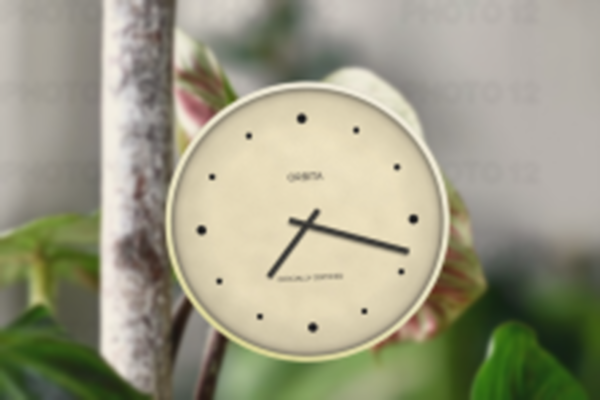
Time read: 7:18
